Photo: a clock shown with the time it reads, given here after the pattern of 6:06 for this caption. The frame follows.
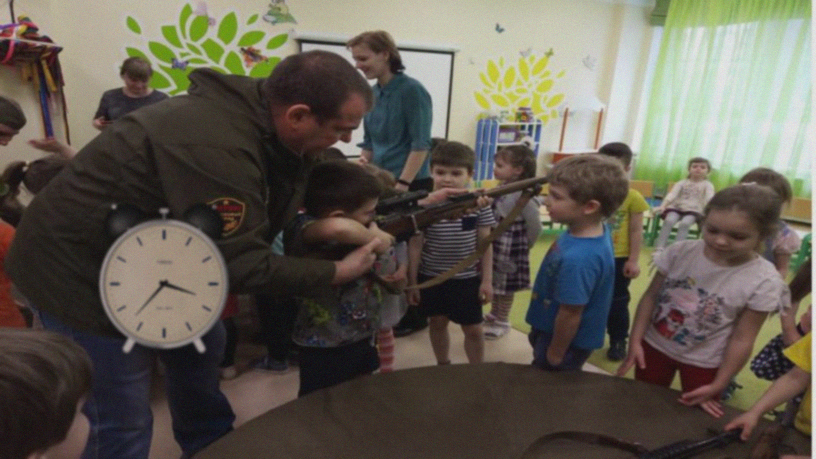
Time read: 3:37
